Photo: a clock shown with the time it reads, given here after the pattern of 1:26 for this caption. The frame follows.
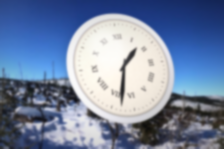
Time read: 1:33
